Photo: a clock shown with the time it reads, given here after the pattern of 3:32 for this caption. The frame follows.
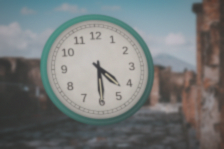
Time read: 4:30
